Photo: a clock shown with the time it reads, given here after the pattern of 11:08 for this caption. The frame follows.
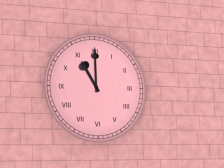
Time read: 11:00
